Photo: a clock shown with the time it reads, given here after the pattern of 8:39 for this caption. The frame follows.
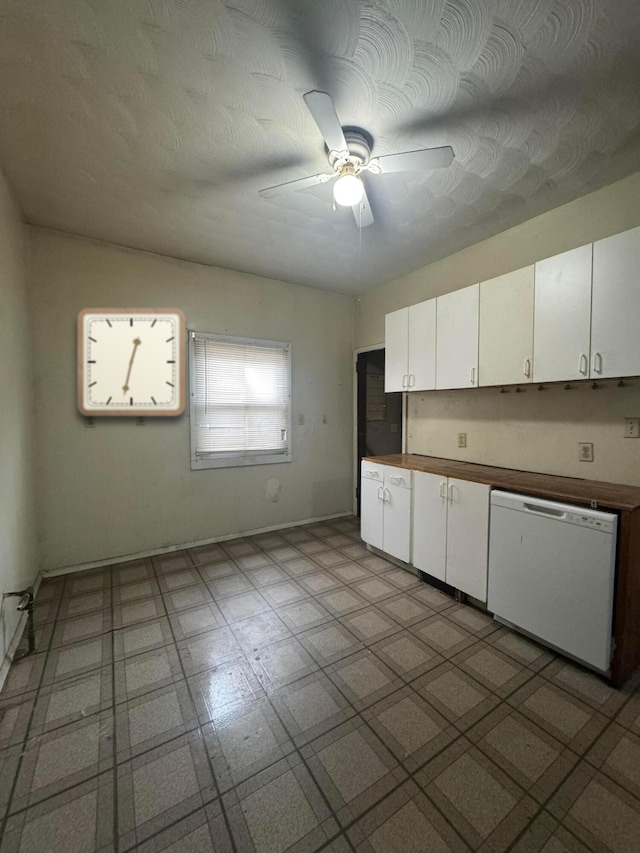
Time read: 12:32
